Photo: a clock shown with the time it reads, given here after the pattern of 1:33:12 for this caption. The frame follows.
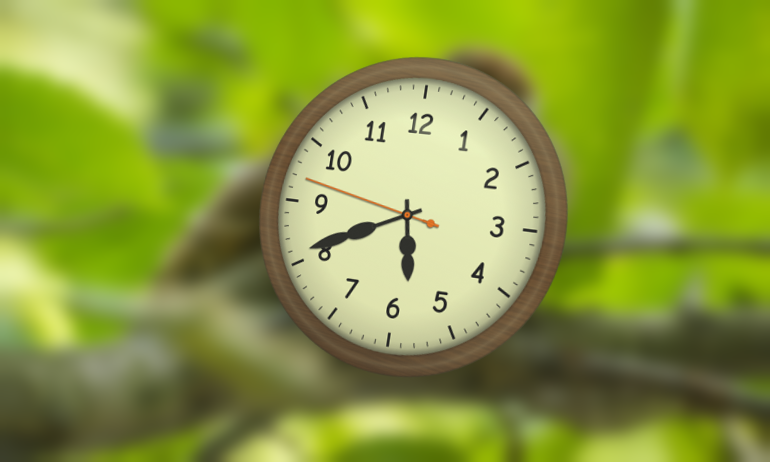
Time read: 5:40:47
